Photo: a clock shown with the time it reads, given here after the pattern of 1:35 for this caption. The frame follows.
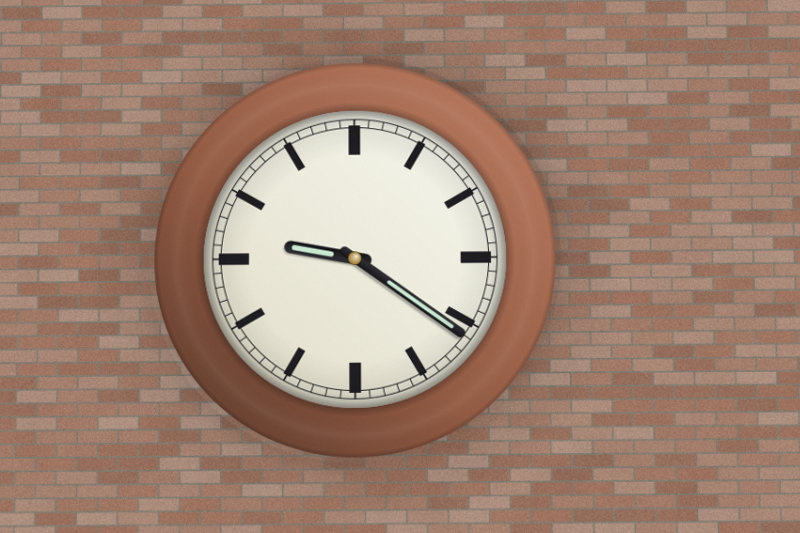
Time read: 9:21
